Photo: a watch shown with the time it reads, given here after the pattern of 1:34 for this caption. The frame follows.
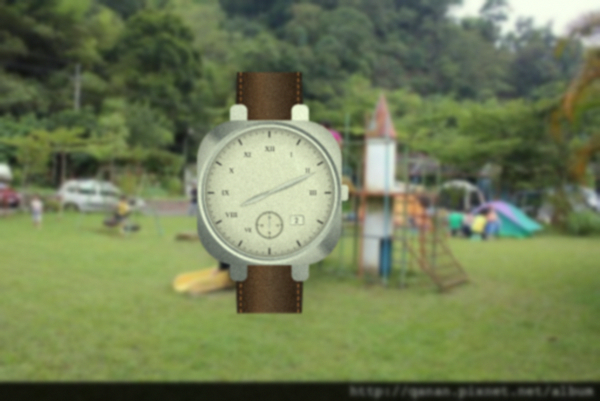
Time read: 8:11
